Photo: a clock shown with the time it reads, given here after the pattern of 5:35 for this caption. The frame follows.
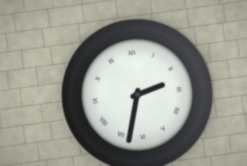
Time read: 2:33
